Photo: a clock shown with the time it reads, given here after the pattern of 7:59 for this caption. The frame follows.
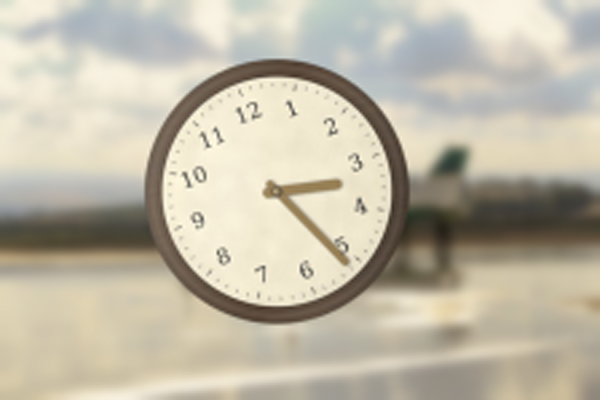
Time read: 3:26
